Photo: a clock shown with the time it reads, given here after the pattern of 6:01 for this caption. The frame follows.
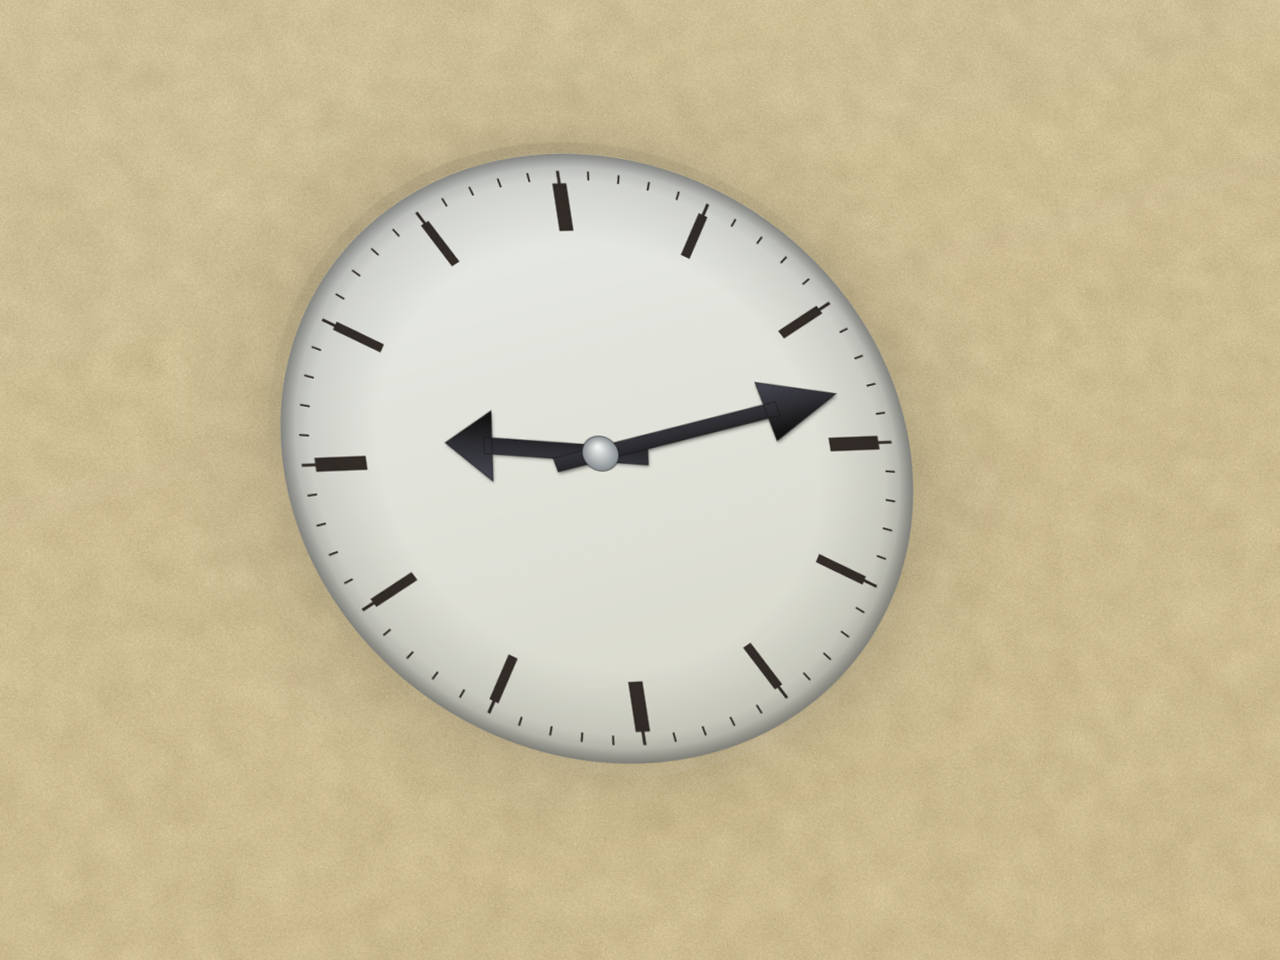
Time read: 9:13
